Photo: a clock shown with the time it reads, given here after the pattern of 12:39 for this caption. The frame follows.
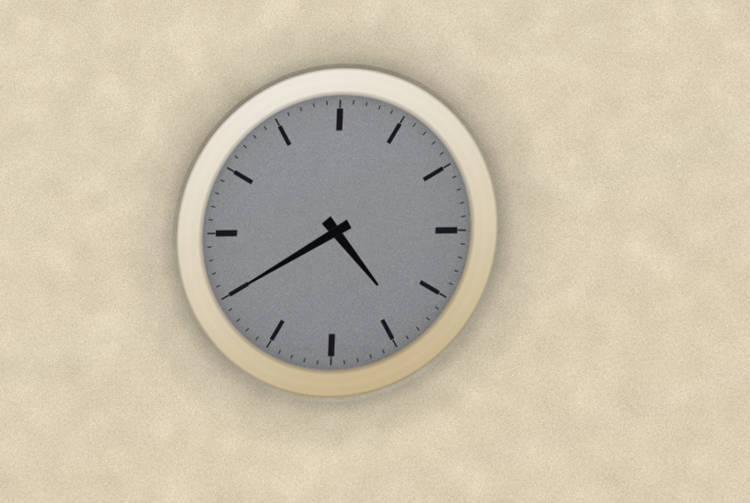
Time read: 4:40
